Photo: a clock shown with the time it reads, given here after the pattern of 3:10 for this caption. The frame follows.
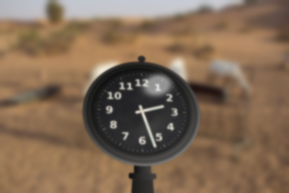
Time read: 2:27
